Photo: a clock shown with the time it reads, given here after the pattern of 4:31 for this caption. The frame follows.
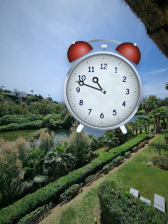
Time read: 10:48
